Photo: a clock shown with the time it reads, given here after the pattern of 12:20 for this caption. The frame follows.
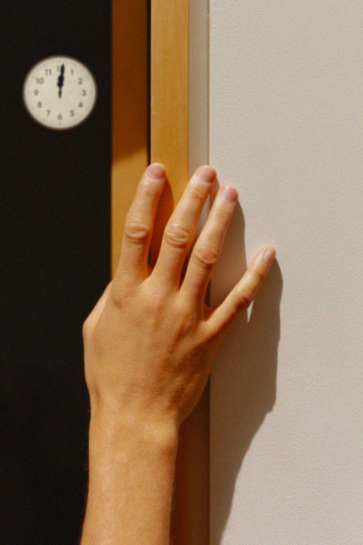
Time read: 12:01
